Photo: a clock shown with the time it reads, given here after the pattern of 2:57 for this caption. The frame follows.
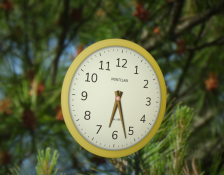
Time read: 6:27
